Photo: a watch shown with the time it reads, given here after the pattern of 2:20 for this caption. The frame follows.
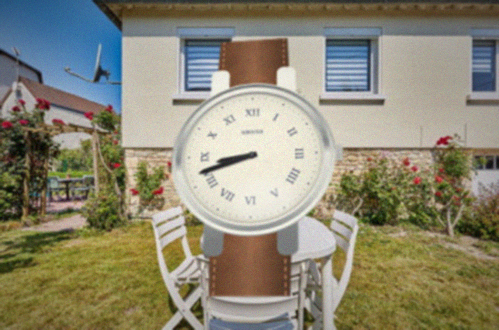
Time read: 8:42
